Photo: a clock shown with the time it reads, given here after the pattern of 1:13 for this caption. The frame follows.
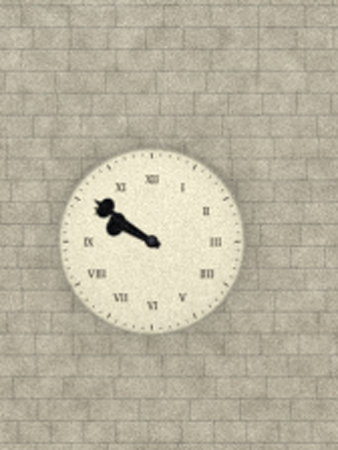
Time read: 9:51
